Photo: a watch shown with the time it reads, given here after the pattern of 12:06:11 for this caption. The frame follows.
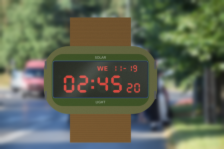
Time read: 2:45:20
